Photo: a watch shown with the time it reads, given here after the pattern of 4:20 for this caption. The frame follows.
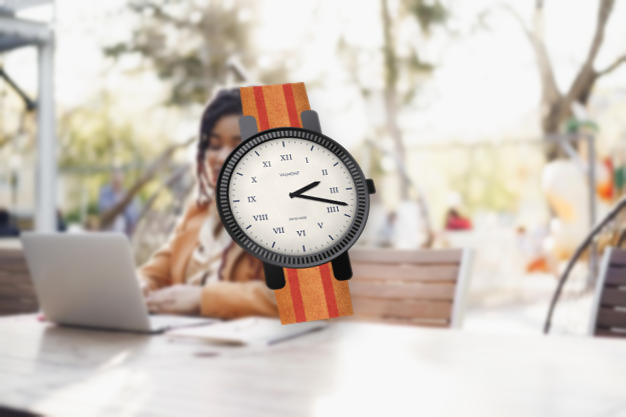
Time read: 2:18
